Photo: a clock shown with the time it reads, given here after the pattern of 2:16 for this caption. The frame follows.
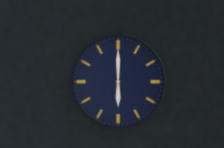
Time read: 6:00
